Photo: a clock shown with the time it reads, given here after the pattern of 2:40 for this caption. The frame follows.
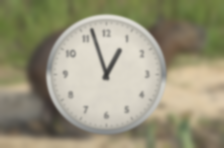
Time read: 12:57
